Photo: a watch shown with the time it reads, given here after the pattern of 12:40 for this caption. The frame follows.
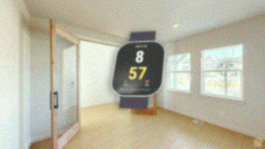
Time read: 8:57
